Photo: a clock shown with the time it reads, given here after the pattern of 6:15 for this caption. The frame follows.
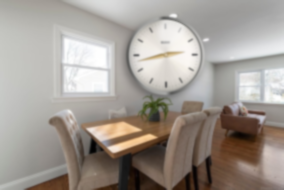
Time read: 2:43
